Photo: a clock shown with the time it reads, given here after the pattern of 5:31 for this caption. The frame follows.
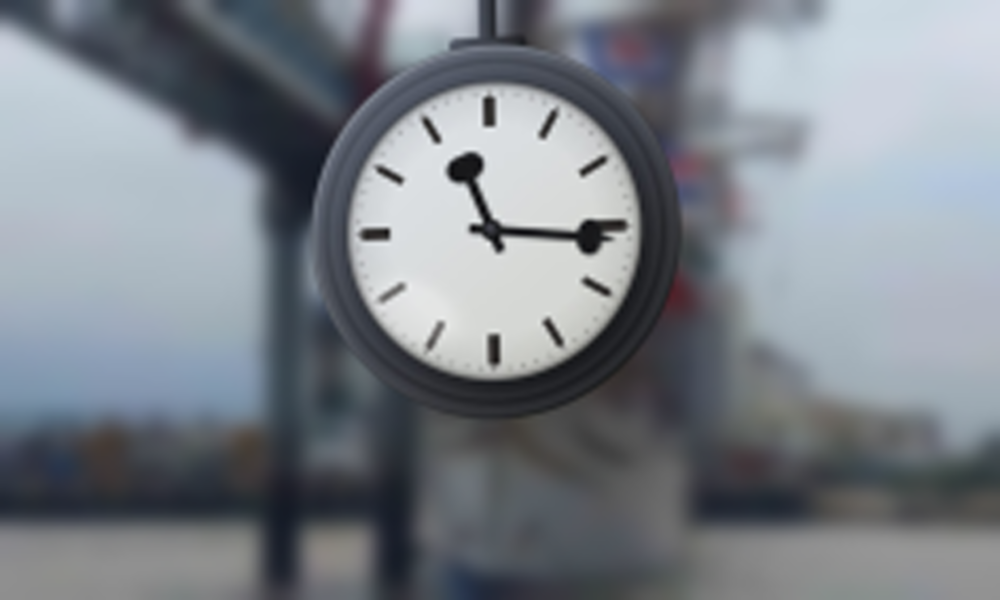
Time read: 11:16
